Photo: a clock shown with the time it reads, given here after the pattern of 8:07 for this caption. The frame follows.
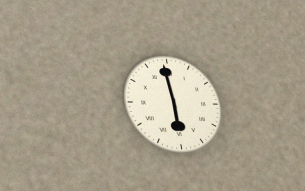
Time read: 5:59
